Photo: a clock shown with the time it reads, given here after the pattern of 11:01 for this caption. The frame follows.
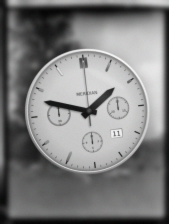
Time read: 1:48
